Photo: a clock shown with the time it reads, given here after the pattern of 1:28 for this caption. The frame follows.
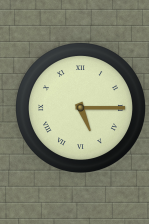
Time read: 5:15
